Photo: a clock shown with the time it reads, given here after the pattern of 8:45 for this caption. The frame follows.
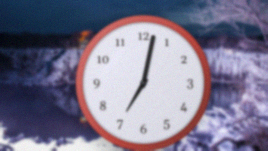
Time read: 7:02
